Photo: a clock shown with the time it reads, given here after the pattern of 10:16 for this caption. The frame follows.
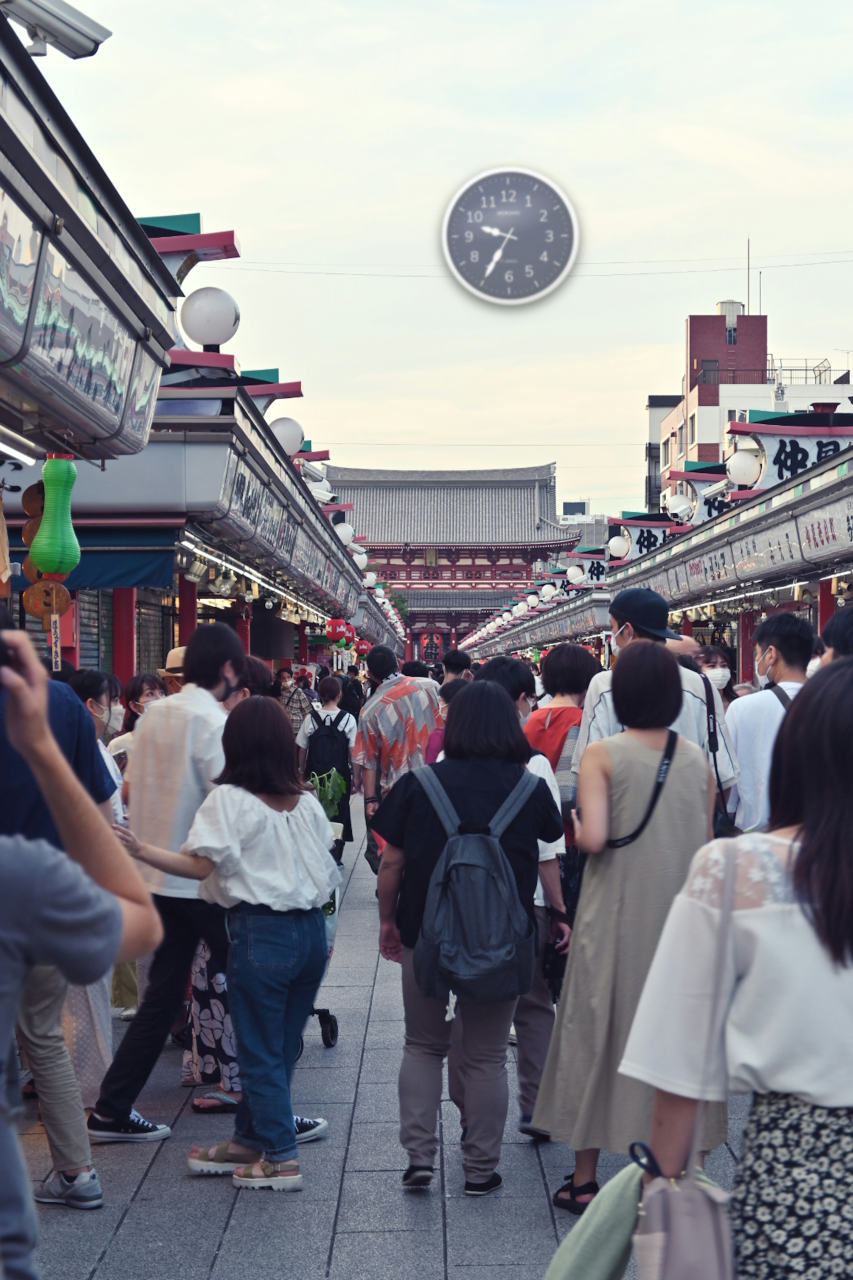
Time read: 9:35
